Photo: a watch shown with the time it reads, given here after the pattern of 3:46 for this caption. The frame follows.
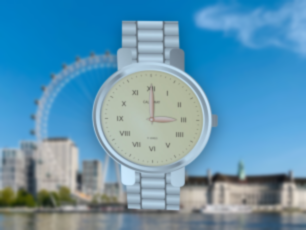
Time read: 3:00
